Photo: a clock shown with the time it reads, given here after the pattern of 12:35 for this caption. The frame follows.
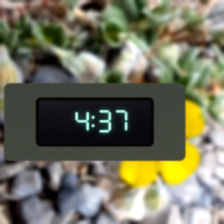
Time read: 4:37
